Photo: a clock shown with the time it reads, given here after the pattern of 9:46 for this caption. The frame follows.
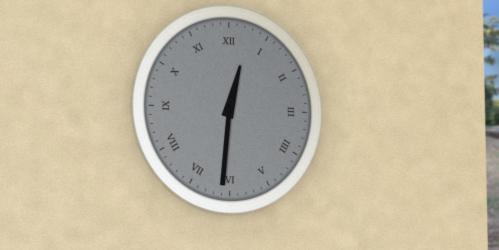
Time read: 12:31
